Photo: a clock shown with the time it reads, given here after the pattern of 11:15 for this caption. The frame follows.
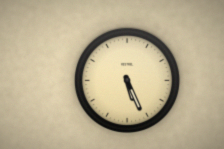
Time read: 5:26
